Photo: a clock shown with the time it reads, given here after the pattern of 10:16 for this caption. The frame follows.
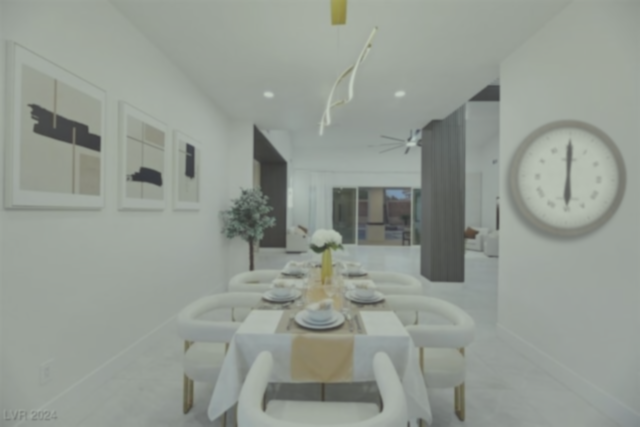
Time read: 6:00
